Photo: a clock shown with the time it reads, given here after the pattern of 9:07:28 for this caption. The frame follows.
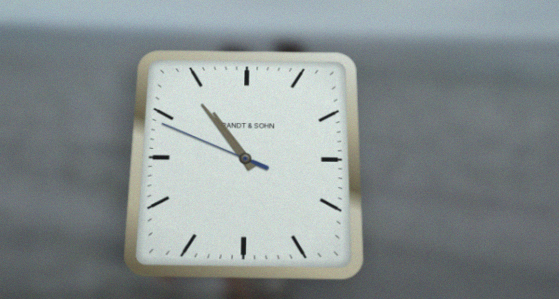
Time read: 10:53:49
